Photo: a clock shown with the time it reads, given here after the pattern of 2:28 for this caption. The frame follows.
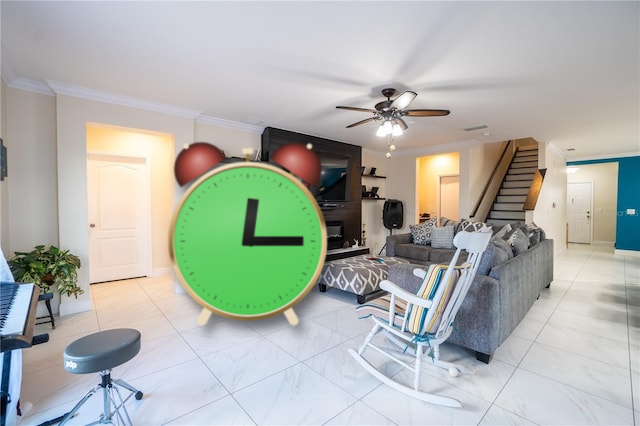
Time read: 12:15
